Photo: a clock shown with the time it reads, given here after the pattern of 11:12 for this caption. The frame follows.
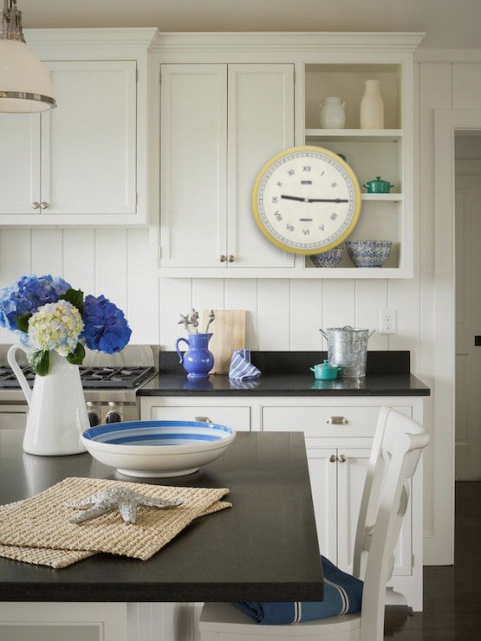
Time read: 9:15
